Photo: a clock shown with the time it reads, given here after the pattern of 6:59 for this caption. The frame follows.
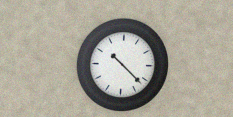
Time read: 10:22
